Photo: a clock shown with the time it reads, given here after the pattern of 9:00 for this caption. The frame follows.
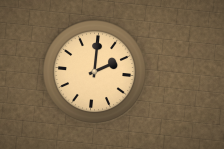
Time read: 2:00
